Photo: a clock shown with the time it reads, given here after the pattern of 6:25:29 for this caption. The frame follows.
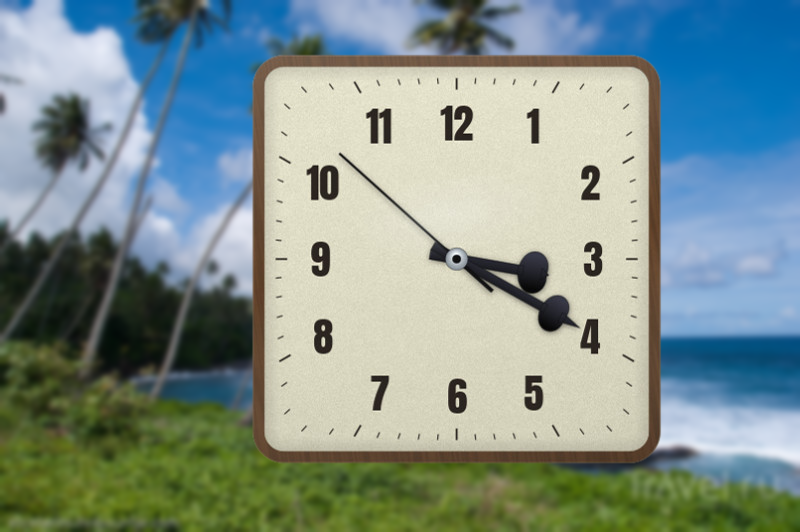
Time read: 3:19:52
